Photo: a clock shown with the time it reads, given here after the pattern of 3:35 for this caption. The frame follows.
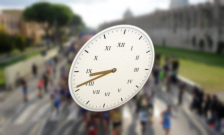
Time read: 8:41
